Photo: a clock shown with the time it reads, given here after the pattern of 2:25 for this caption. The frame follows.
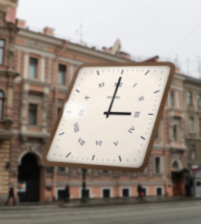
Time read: 3:00
